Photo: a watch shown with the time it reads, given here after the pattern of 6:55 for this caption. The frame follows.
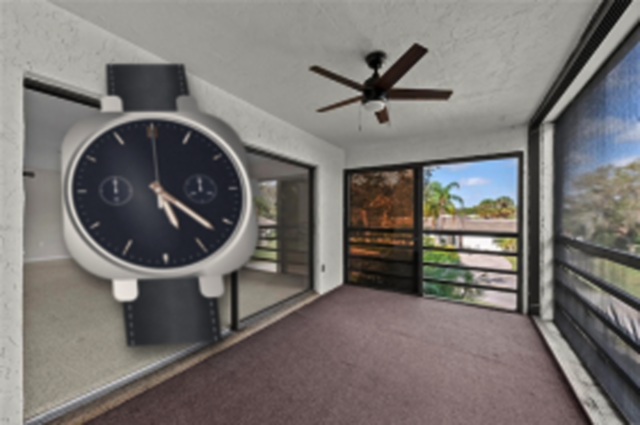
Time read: 5:22
